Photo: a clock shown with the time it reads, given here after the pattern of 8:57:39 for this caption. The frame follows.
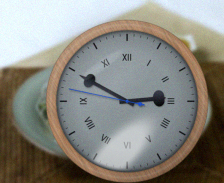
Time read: 2:49:47
